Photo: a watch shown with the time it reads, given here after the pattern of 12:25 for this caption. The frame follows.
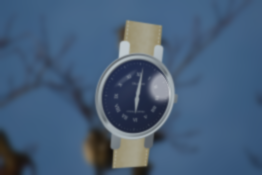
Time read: 6:01
